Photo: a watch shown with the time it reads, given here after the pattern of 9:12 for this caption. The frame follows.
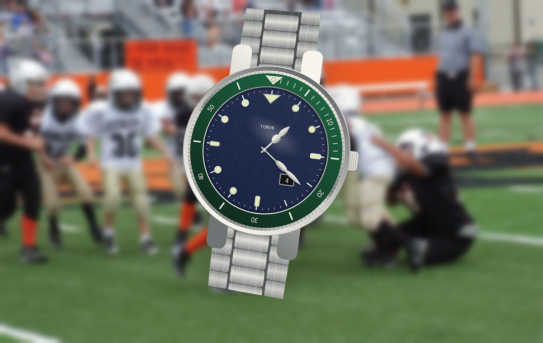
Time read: 1:21
